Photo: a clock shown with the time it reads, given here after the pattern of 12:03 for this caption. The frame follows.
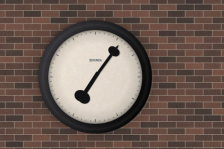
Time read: 7:06
